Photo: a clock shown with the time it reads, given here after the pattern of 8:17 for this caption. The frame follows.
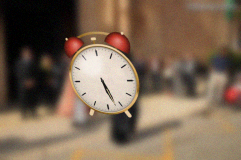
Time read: 5:27
